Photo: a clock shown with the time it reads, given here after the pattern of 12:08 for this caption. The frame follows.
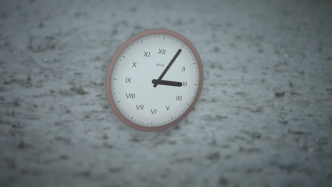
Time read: 3:05
